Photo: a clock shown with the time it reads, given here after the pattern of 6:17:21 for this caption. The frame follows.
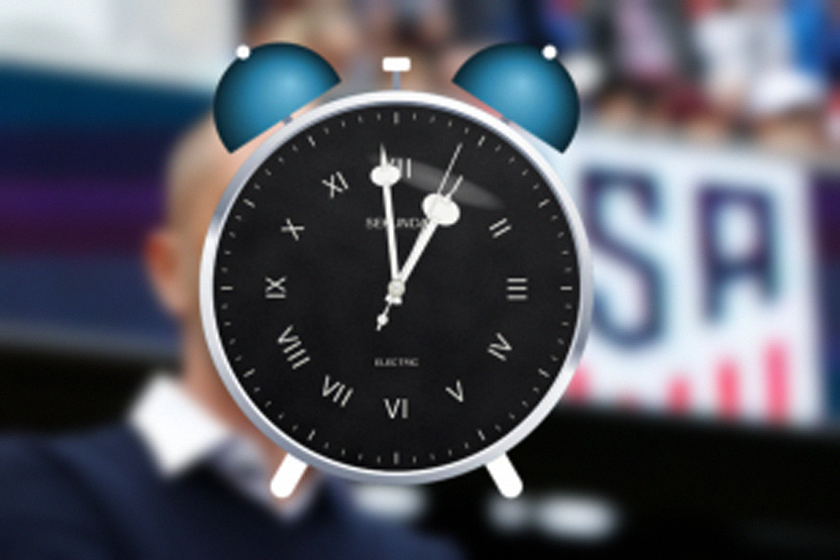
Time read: 12:59:04
